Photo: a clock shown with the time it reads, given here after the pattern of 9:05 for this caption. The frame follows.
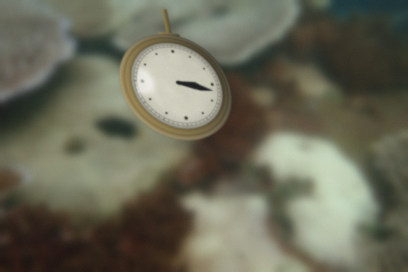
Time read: 3:17
